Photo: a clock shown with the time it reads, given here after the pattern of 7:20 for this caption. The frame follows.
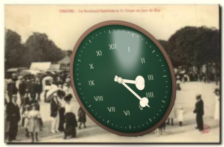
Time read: 3:23
